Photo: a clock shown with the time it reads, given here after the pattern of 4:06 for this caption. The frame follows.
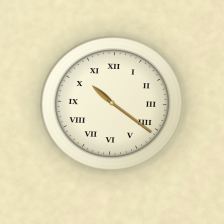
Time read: 10:21
